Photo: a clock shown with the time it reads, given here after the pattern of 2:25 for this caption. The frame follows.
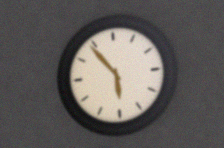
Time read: 5:54
